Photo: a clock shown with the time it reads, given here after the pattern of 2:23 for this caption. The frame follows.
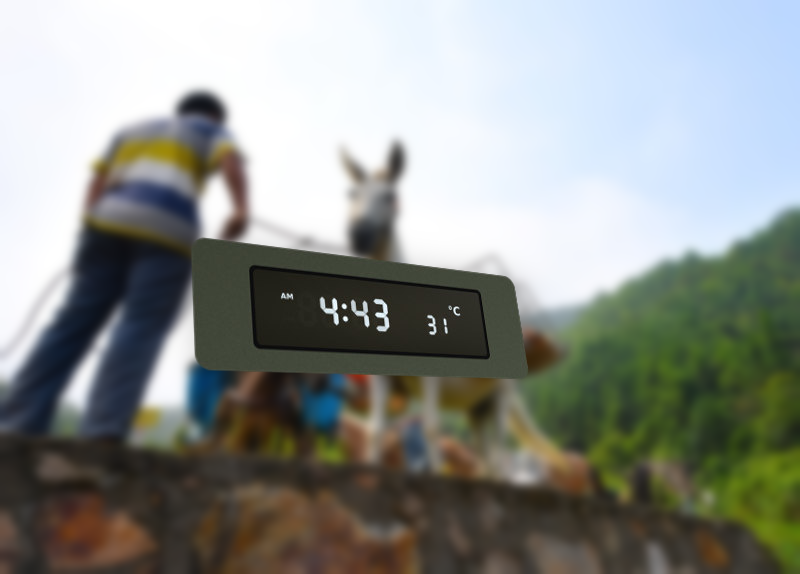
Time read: 4:43
